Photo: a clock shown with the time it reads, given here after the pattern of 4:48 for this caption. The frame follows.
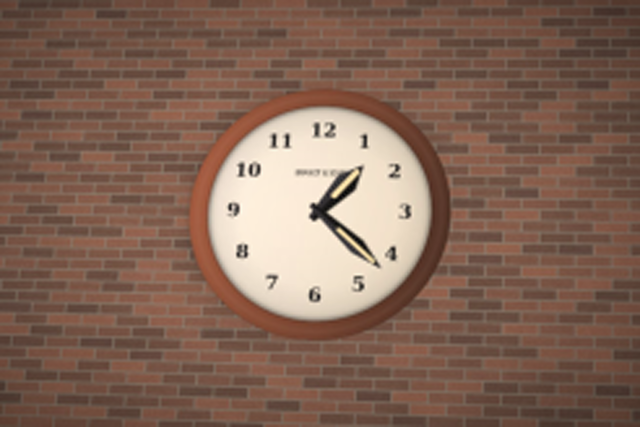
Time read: 1:22
